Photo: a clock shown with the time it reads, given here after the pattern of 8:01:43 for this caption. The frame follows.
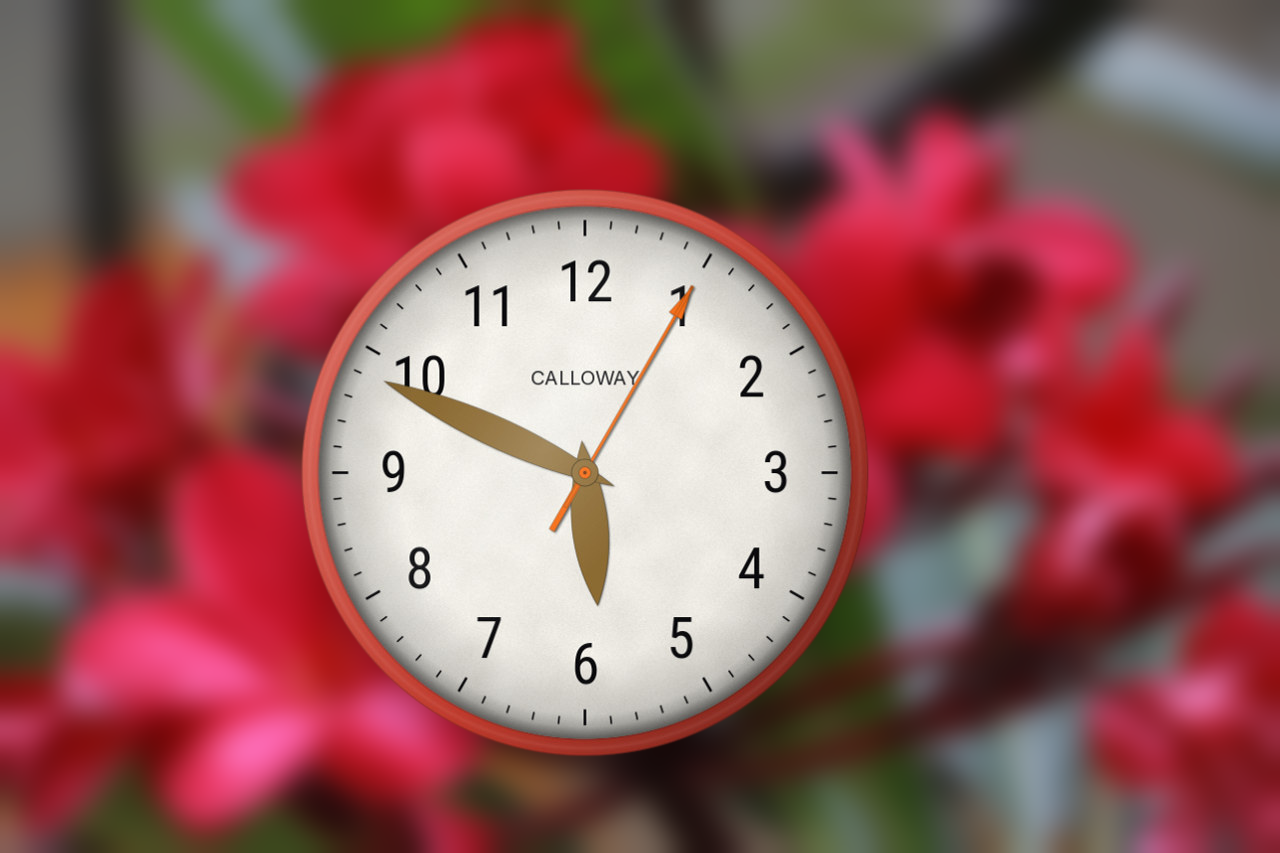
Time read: 5:49:05
